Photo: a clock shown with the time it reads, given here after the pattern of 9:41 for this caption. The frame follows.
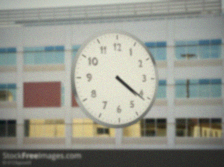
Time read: 4:21
